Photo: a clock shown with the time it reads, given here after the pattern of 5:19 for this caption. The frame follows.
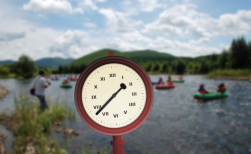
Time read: 1:38
